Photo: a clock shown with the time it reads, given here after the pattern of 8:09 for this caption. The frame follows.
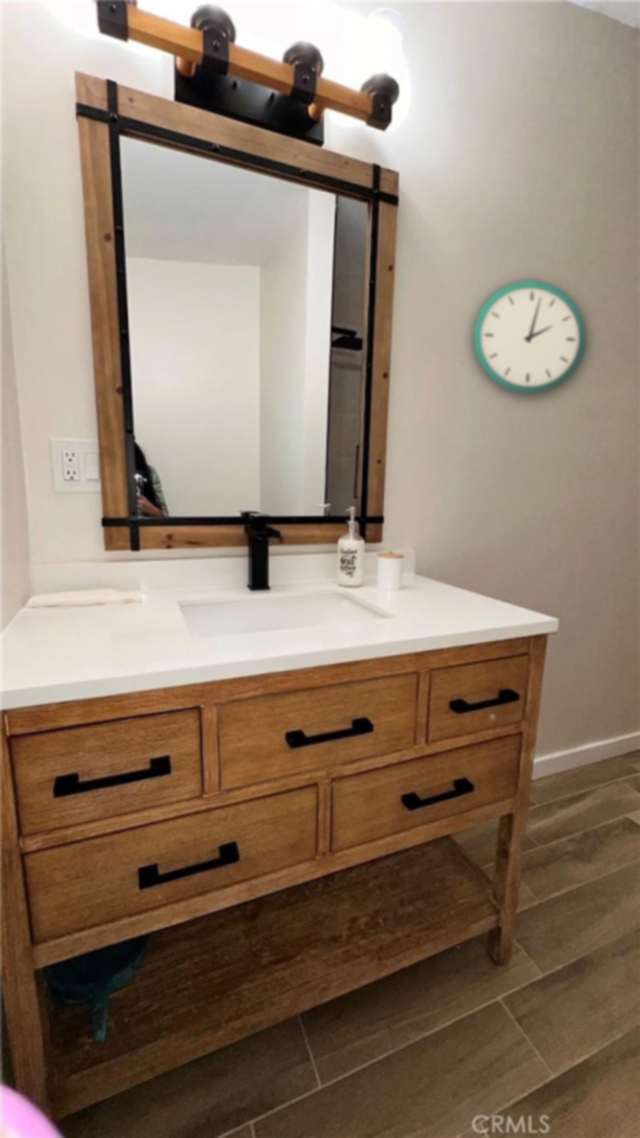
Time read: 2:02
